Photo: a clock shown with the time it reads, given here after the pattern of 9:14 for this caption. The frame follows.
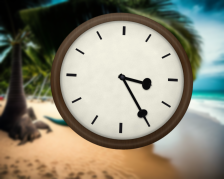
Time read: 3:25
